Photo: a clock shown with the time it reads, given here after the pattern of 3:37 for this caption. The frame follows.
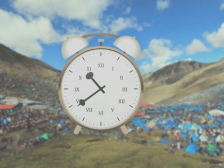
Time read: 10:39
